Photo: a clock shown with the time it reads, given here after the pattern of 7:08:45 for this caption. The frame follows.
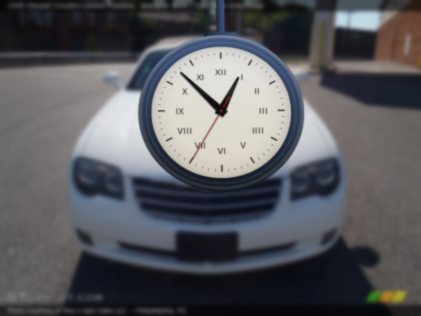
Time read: 12:52:35
